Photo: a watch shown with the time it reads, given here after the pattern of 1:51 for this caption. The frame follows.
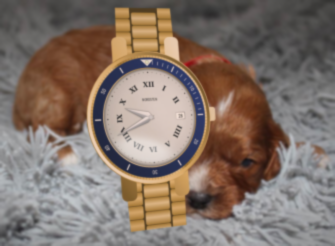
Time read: 9:41
